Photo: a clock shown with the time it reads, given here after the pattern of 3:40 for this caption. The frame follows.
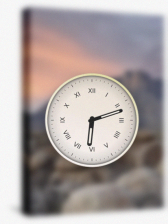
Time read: 6:12
